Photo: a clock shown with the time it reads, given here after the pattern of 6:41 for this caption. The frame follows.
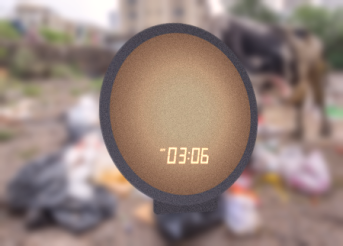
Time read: 3:06
